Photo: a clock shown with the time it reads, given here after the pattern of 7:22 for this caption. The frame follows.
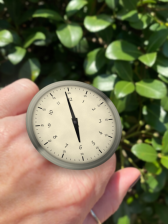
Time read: 5:59
